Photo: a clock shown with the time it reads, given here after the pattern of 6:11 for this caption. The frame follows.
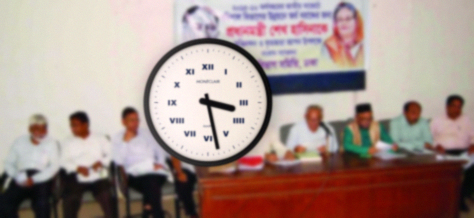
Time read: 3:28
